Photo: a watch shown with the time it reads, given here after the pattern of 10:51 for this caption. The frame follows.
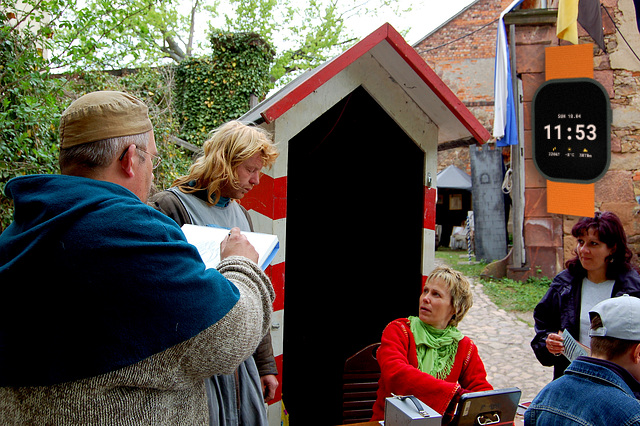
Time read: 11:53
